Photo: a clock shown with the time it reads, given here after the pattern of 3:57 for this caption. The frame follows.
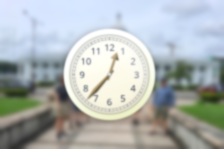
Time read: 12:37
